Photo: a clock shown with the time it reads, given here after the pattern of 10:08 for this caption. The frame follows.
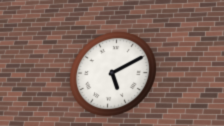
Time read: 5:10
